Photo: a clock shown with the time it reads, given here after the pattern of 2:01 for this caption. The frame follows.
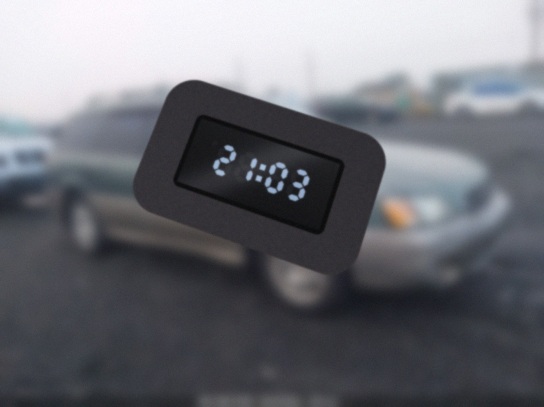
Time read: 21:03
